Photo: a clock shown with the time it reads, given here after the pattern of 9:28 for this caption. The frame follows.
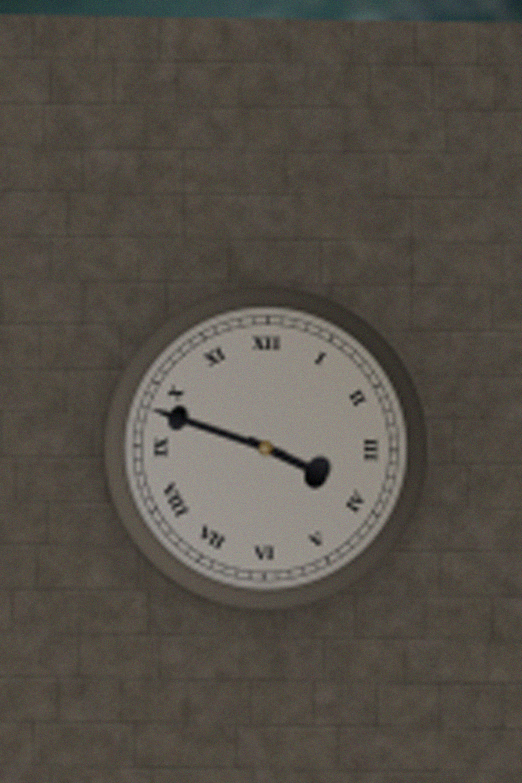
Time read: 3:48
